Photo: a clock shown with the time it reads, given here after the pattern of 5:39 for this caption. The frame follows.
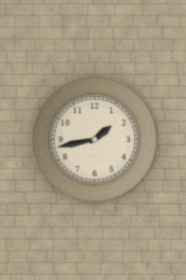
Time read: 1:43
